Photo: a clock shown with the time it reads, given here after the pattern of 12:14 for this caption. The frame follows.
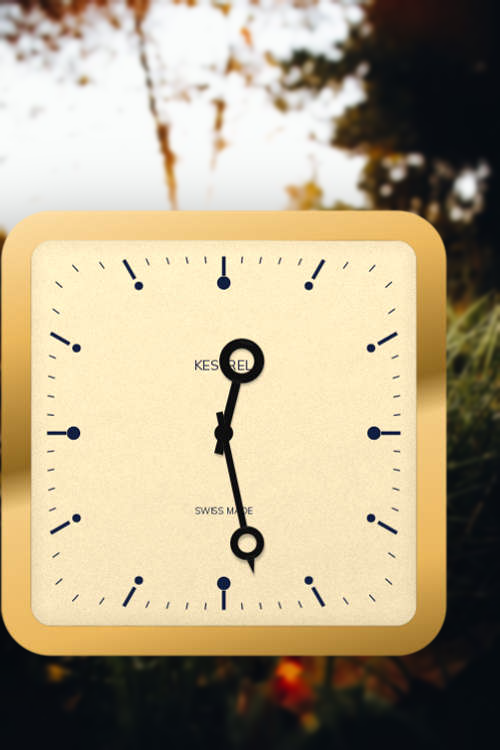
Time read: 12:28
